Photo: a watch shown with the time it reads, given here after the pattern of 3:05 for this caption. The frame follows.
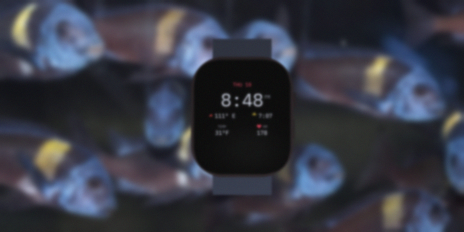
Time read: 8:48
